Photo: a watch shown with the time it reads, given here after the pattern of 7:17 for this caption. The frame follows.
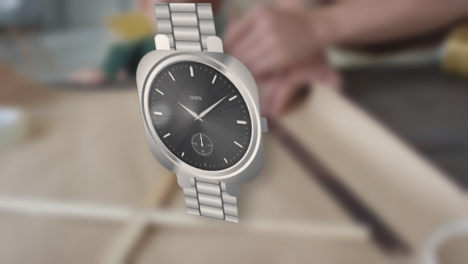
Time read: 10:09
